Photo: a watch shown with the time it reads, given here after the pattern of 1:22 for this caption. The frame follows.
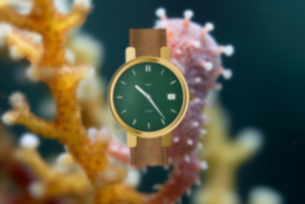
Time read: 10:24
